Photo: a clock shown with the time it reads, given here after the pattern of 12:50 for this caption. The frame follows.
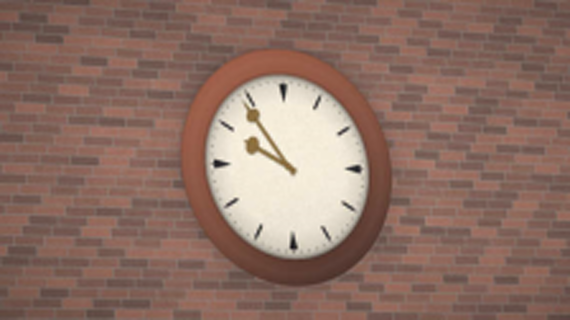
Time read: 9:54
